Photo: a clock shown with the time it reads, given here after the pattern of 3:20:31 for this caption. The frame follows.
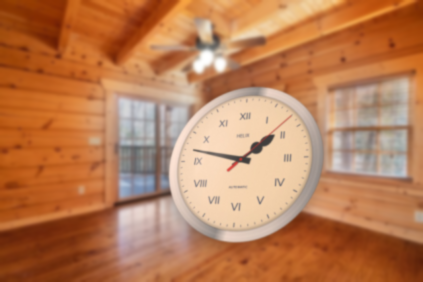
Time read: 1:47:08
